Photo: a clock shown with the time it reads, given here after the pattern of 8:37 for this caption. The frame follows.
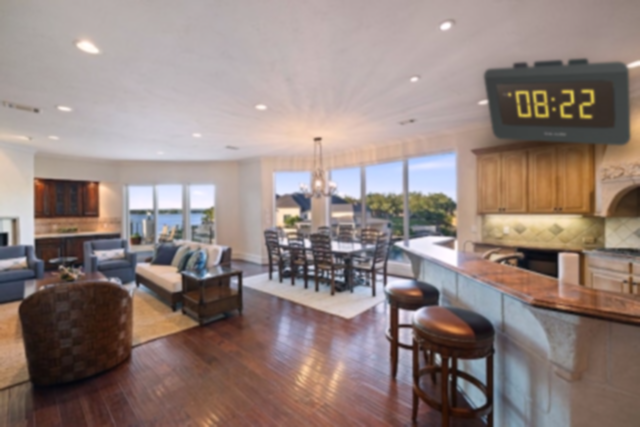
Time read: 8:22
